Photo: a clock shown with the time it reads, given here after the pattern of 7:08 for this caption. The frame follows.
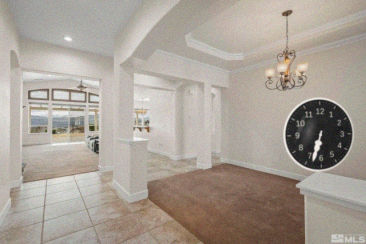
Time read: 6:33
